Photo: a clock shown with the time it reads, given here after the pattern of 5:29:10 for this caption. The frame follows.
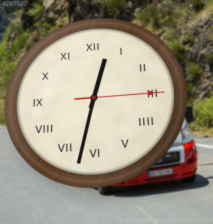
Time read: 12:32:15
